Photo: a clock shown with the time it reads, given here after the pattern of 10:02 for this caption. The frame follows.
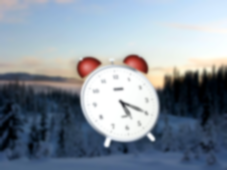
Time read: 5:20
